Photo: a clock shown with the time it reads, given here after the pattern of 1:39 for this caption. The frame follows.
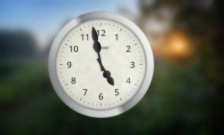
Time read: 4:58
